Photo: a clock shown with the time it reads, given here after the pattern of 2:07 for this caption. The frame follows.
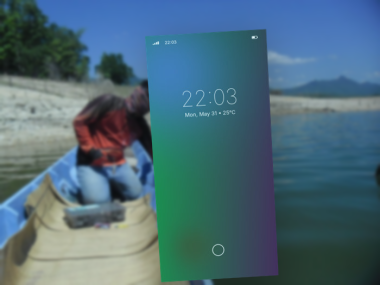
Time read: 22:03
